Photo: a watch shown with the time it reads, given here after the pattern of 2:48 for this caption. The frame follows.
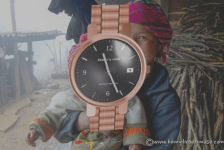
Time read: 11:26
